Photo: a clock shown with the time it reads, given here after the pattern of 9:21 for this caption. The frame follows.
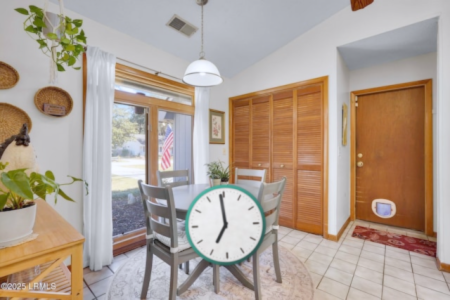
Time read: 6:59
